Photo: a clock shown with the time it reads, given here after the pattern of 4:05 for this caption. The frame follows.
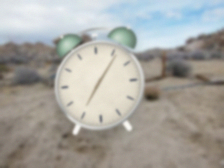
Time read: 7:06
